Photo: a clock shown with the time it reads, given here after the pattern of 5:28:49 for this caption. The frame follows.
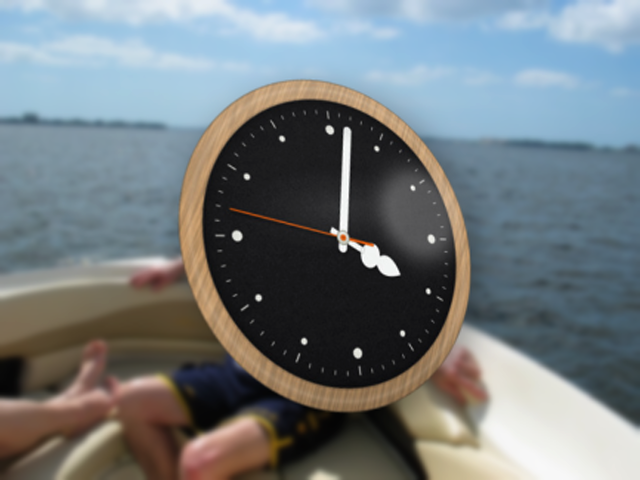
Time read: 4:01:47
